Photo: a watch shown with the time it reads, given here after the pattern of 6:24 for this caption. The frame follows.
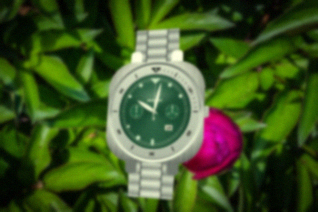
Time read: 10:02
